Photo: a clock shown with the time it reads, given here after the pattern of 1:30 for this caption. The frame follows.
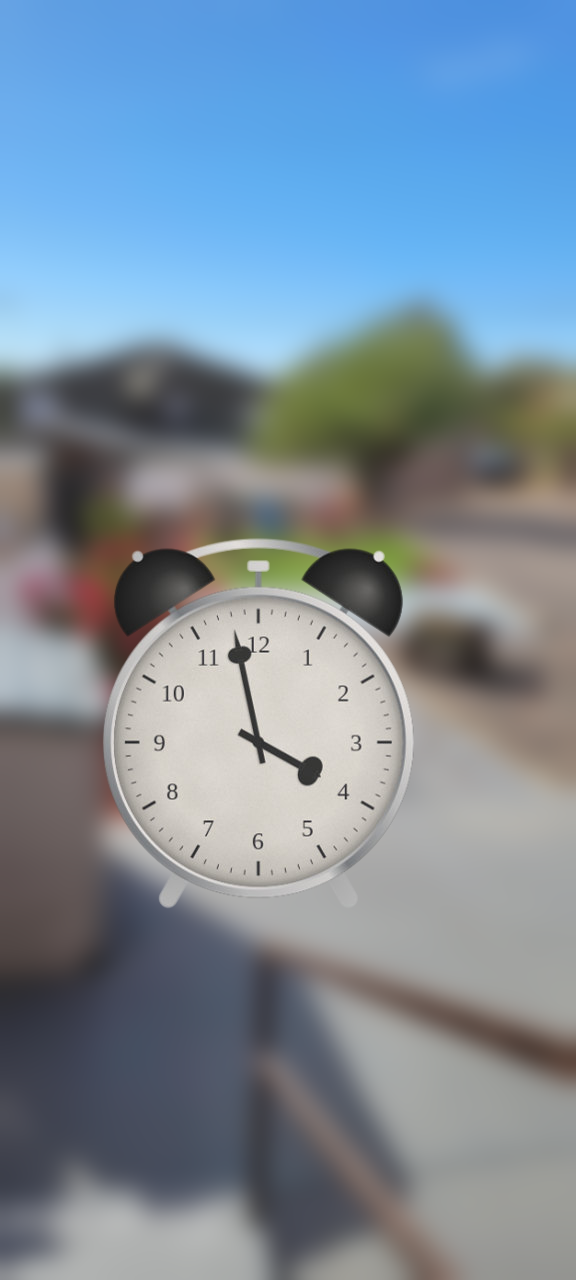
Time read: 3:58
